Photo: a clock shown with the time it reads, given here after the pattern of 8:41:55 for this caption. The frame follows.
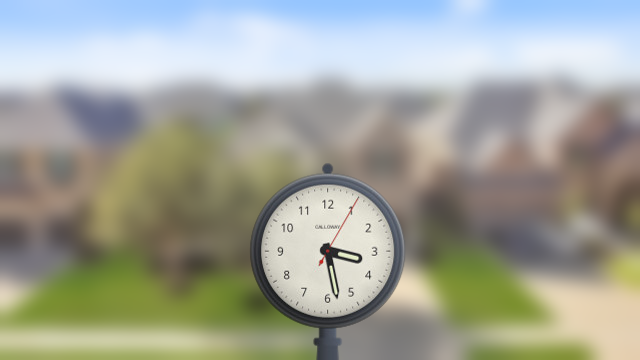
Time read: 3:28:05
